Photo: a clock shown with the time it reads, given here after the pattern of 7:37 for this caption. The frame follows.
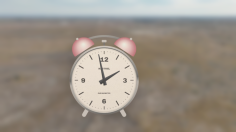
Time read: 1:58
